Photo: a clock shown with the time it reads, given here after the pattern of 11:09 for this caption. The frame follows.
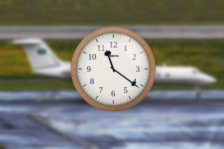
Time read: 11:21
